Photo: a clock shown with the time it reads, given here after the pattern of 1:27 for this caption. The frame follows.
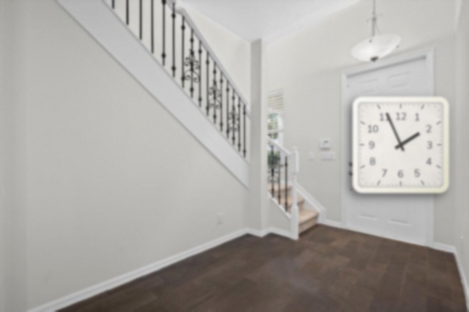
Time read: 1:56
